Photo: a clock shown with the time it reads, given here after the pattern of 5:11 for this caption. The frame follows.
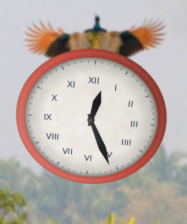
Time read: 12:26
